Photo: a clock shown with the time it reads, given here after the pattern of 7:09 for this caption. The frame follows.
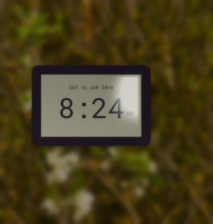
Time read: 8:24
